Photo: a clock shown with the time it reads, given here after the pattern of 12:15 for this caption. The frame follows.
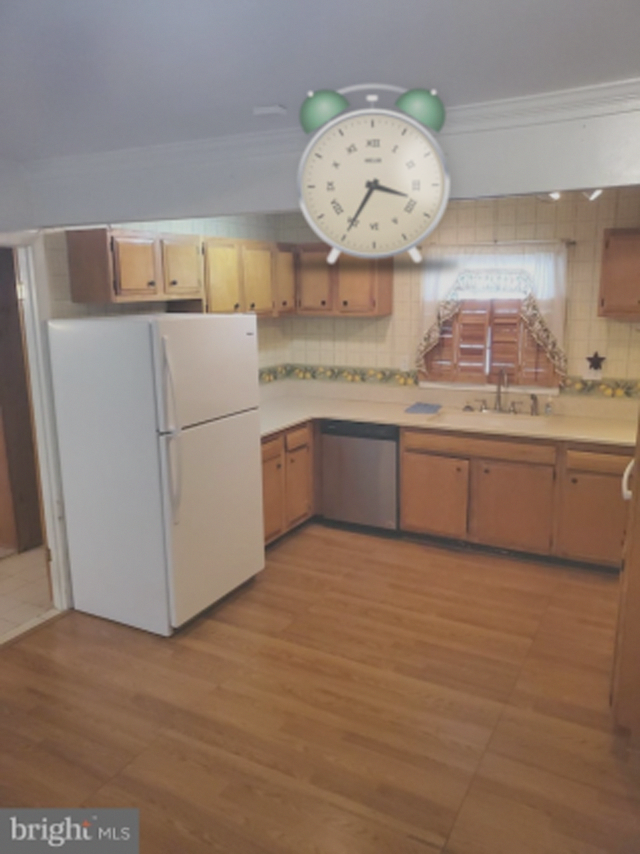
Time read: 3:35
